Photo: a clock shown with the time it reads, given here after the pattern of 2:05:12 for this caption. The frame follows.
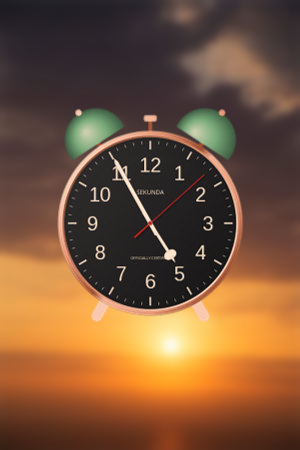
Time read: 4:55:08
